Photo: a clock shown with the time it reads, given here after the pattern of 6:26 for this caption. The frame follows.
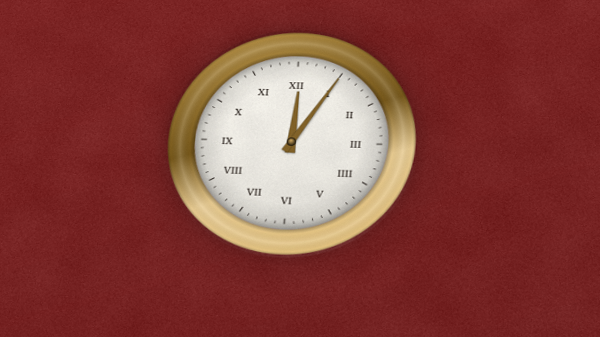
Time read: 12:05
